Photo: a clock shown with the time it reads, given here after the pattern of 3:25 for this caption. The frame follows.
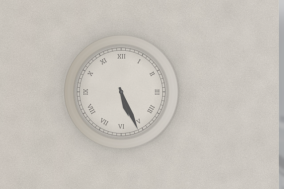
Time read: 5:26
